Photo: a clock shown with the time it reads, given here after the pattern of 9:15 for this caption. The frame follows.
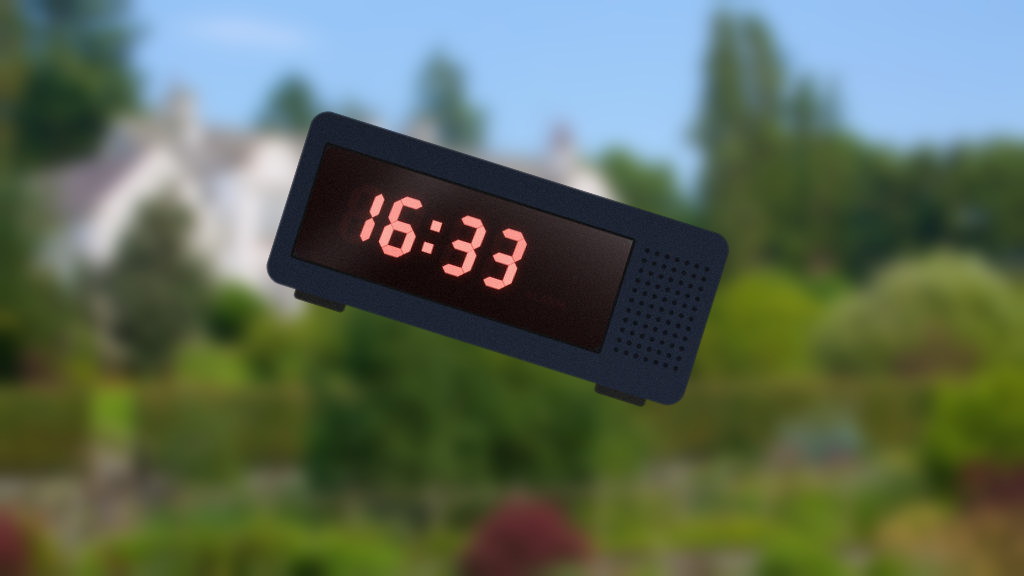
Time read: 16:33
